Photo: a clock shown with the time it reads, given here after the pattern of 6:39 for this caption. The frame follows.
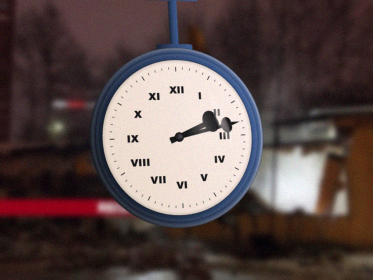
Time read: 2:13
